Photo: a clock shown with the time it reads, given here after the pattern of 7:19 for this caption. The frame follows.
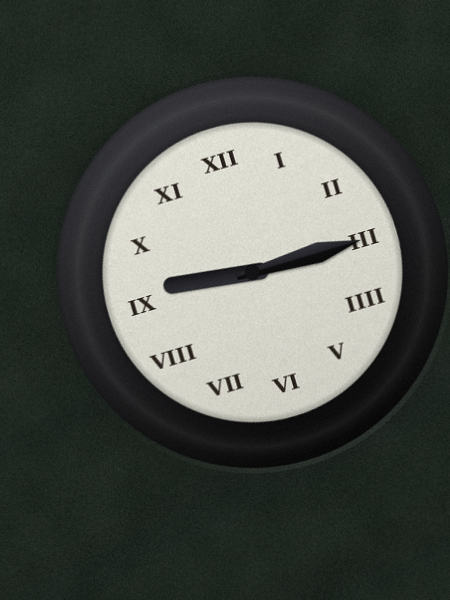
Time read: 9:15
